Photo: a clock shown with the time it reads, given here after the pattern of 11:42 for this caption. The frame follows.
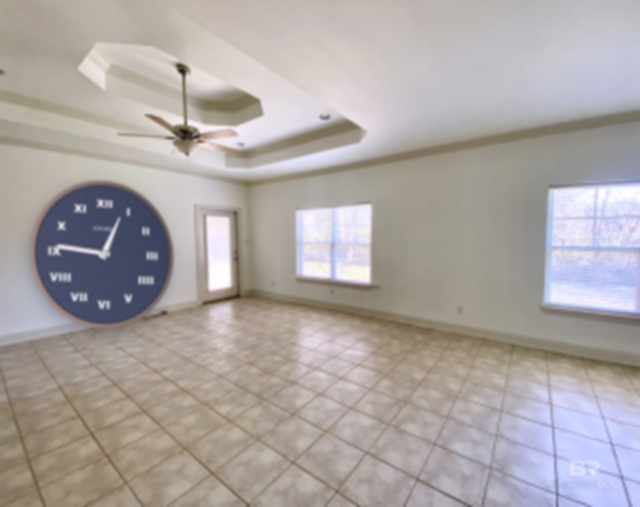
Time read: 12:46
